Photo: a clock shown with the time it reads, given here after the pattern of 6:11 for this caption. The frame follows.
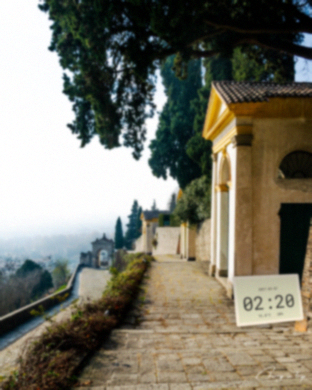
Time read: 2:20
